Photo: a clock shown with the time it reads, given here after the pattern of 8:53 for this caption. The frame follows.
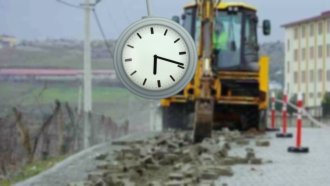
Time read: 6:19
